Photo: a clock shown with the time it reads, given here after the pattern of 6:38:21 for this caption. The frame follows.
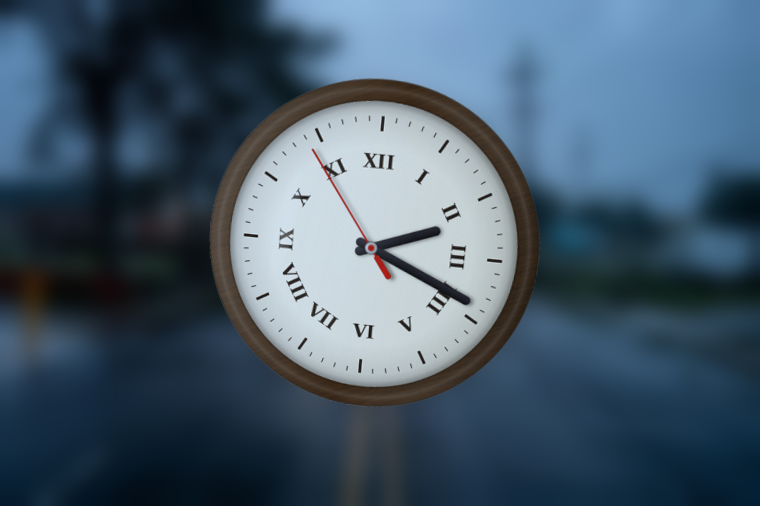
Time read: 2:18:54
